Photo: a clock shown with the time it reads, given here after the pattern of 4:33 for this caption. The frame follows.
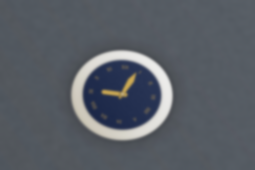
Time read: 9:04
